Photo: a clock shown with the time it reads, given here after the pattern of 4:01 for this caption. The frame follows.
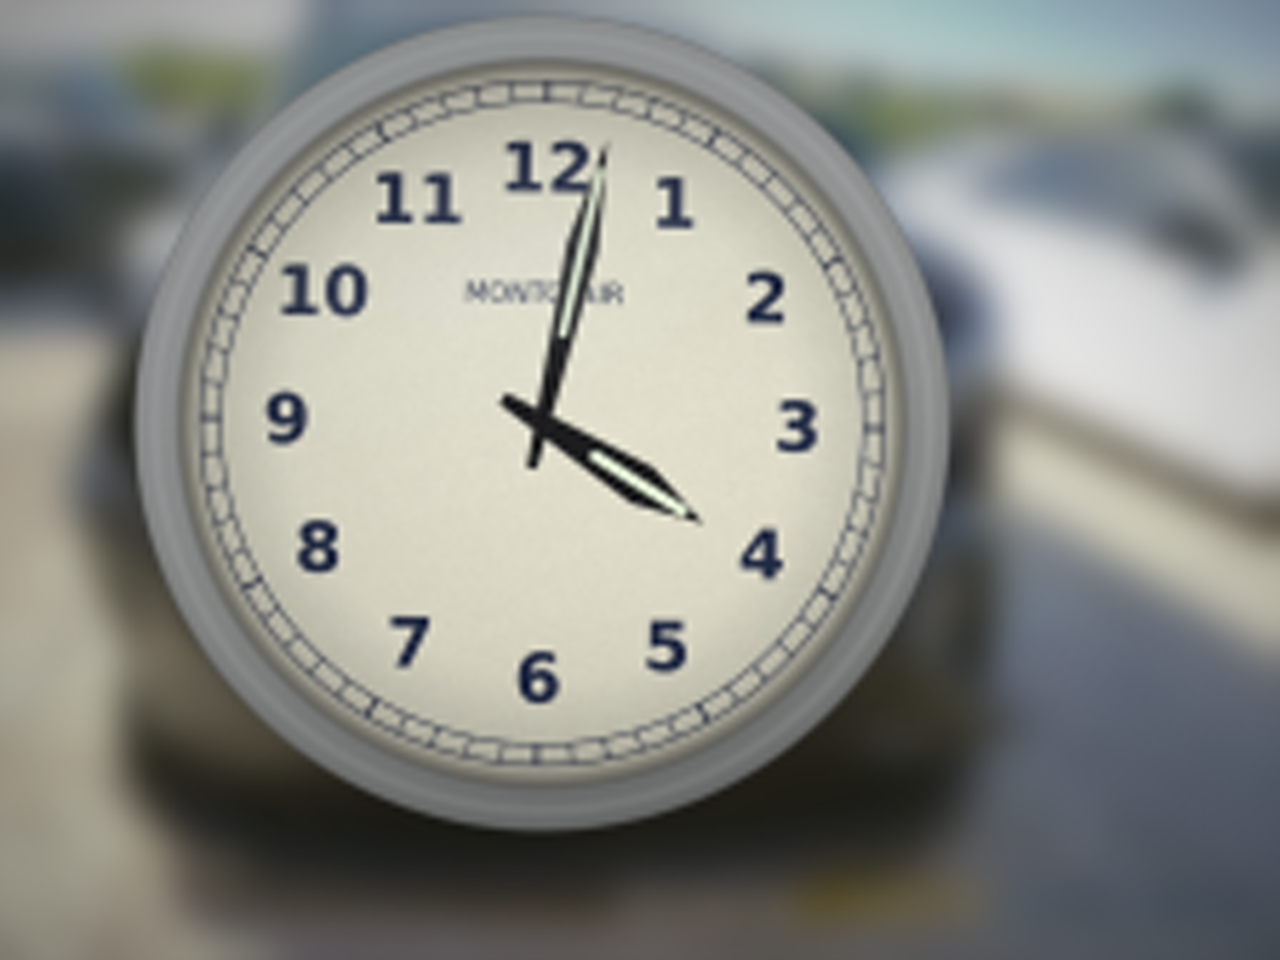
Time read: 4:02
